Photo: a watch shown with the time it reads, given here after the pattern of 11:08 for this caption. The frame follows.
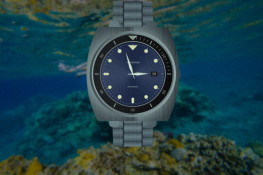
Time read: 2:57
